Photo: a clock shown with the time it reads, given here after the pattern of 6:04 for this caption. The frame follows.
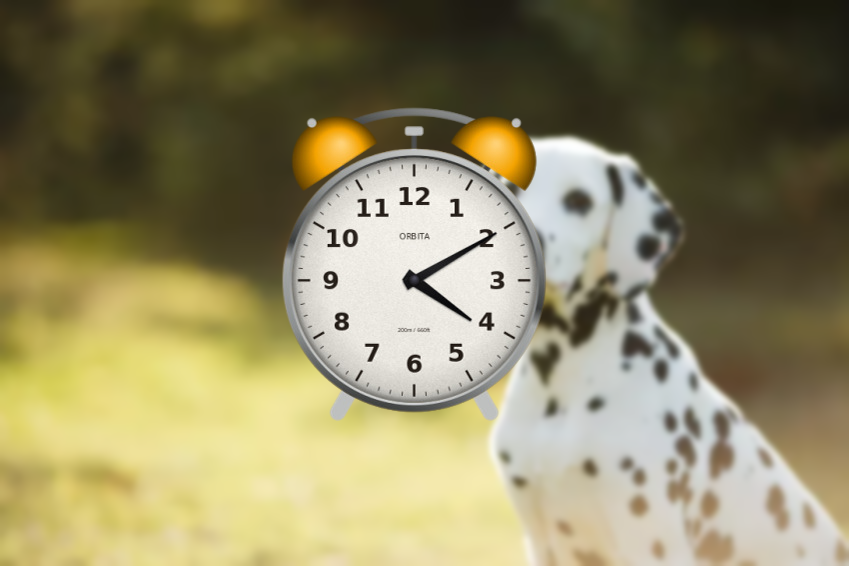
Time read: 4:10
